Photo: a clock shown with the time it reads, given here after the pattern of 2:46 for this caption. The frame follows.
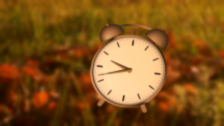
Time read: 9:42
